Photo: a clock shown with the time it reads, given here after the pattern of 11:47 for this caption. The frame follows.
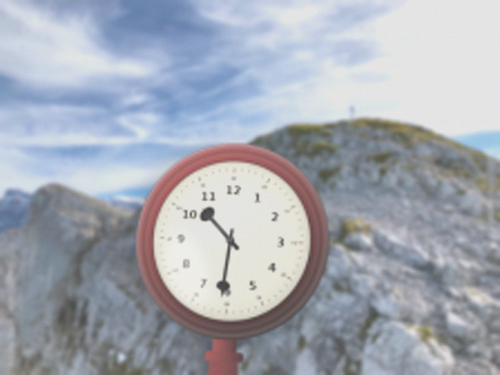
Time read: 10:31
